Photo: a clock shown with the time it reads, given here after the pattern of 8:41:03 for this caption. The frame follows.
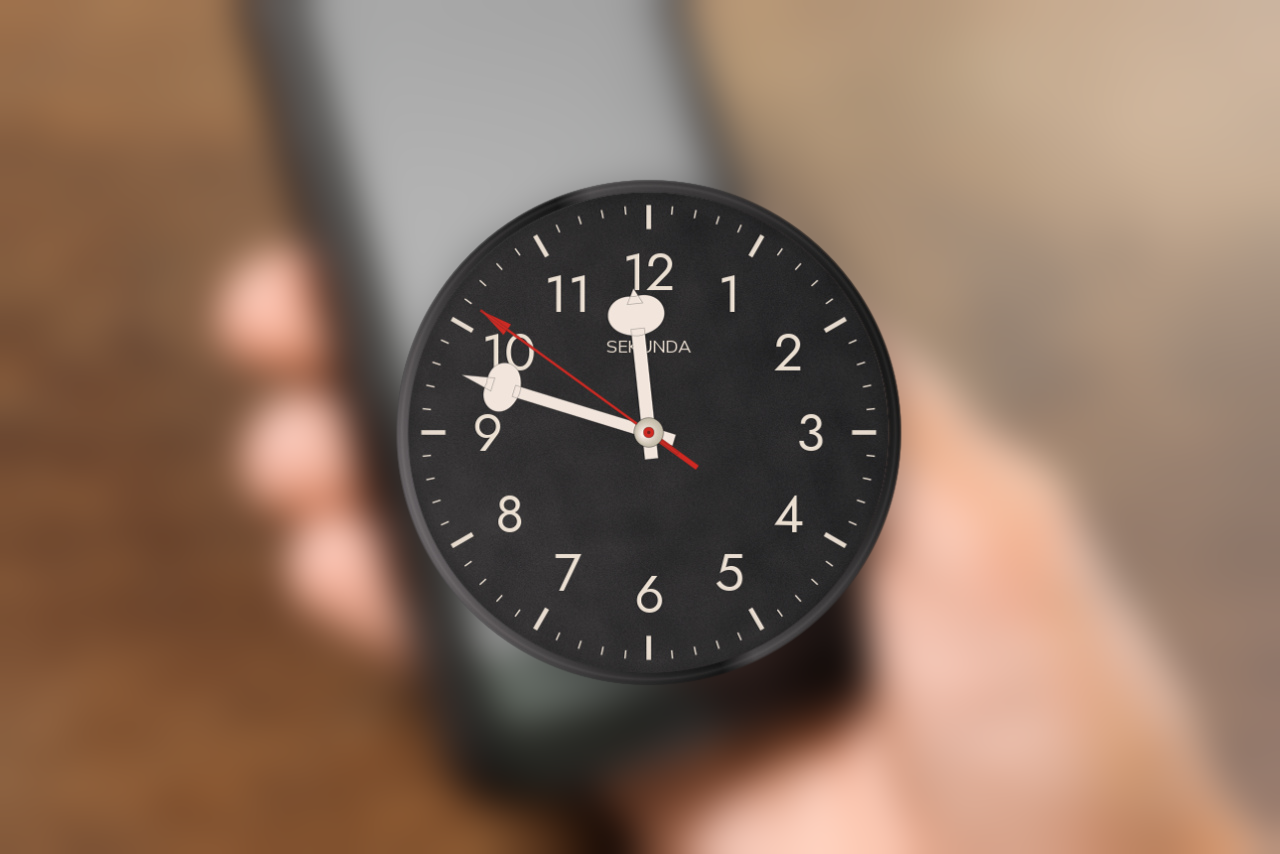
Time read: 11:47:51
